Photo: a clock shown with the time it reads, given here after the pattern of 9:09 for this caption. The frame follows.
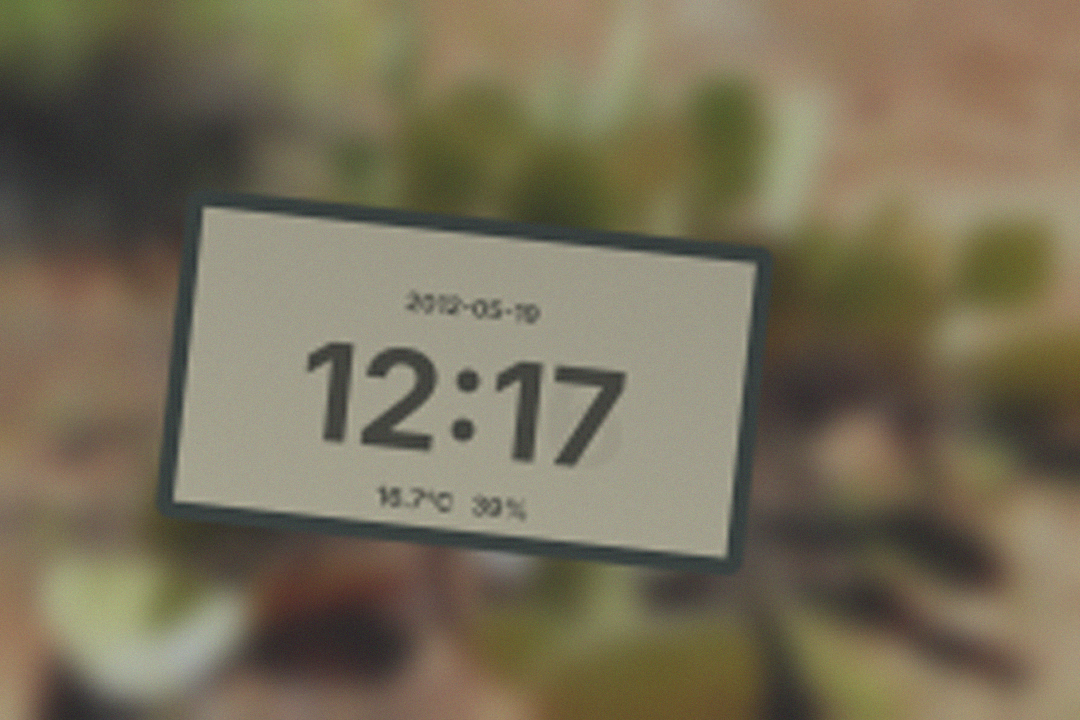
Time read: 12:17
